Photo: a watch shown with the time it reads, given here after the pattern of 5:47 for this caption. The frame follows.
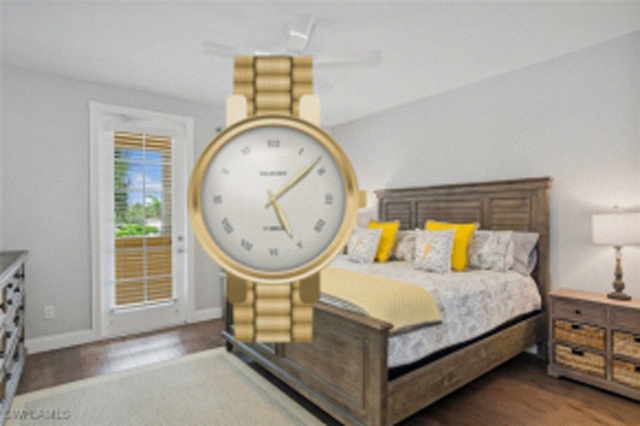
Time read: 5:08
